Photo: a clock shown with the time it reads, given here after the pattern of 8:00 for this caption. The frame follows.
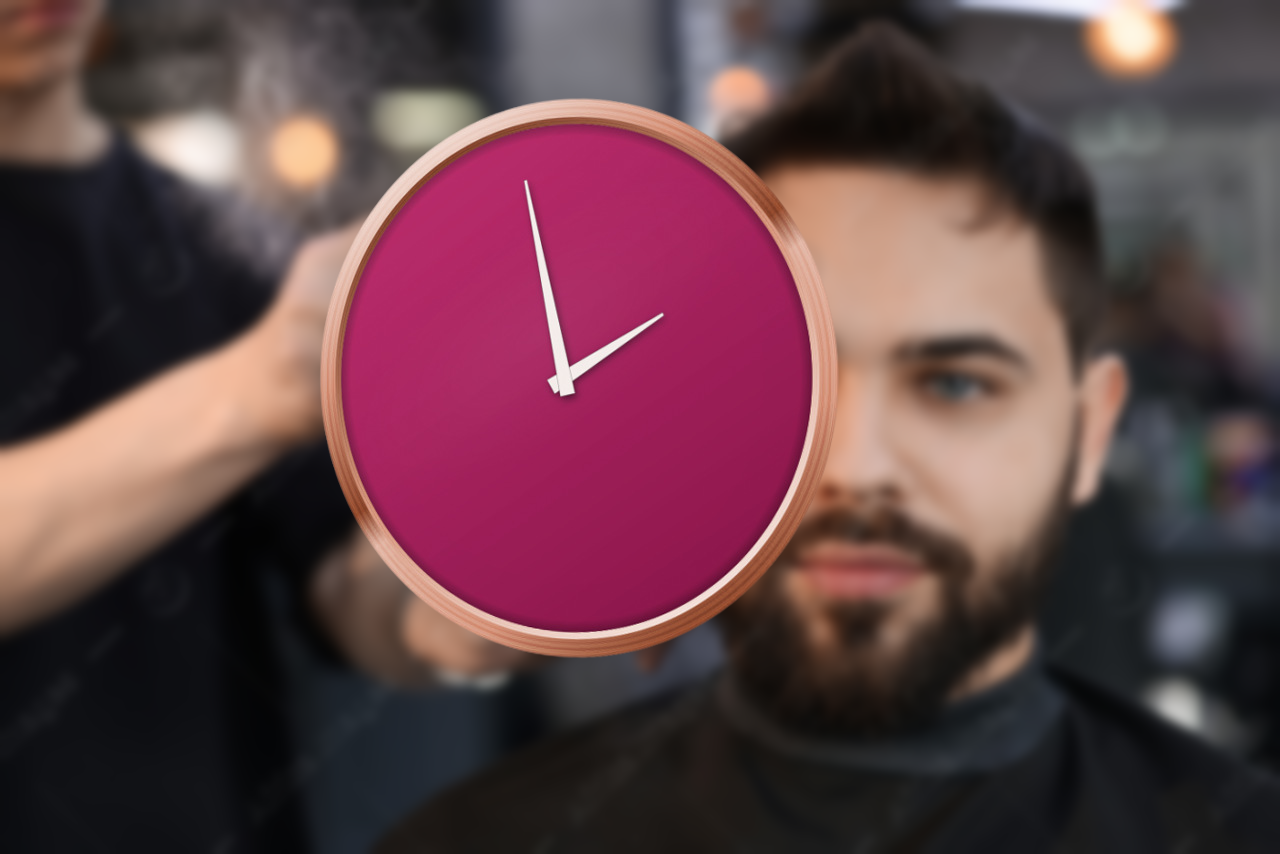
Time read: 1:58
